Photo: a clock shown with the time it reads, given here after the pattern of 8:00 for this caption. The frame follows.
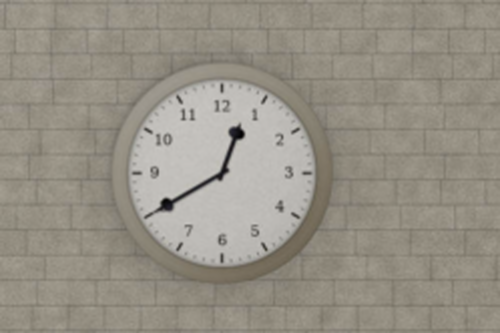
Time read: 12:40
